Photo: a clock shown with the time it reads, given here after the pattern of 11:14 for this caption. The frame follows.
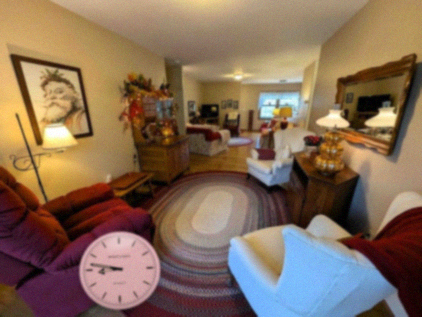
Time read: 8:47
